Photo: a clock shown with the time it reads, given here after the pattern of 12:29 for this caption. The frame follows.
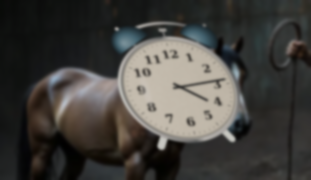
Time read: 4:14
